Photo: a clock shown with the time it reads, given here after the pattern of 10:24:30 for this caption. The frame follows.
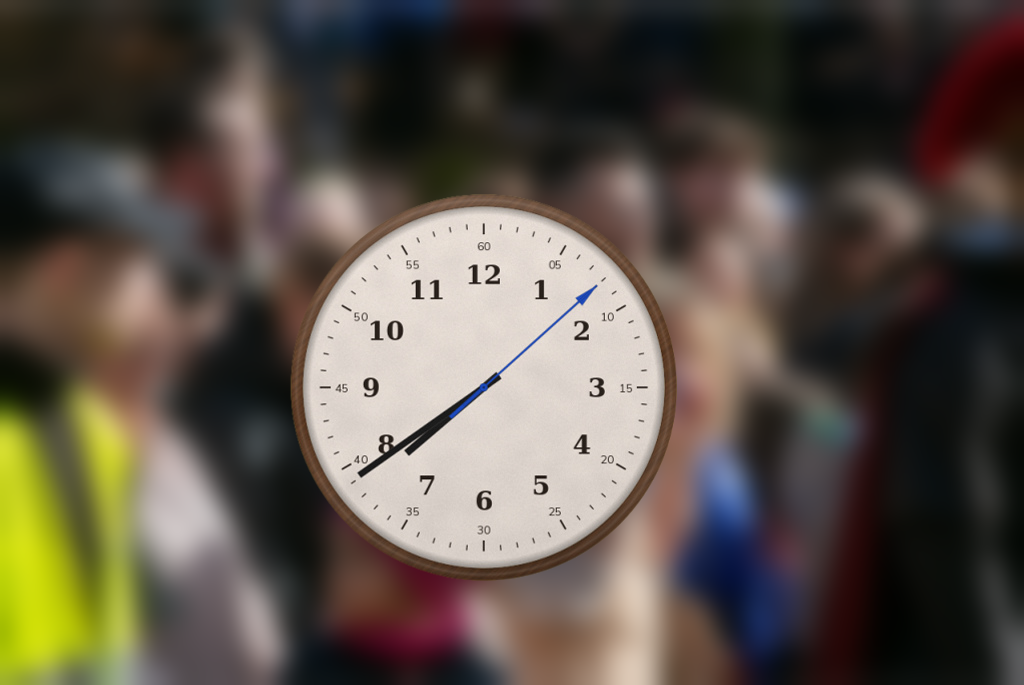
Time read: 7:39:08
